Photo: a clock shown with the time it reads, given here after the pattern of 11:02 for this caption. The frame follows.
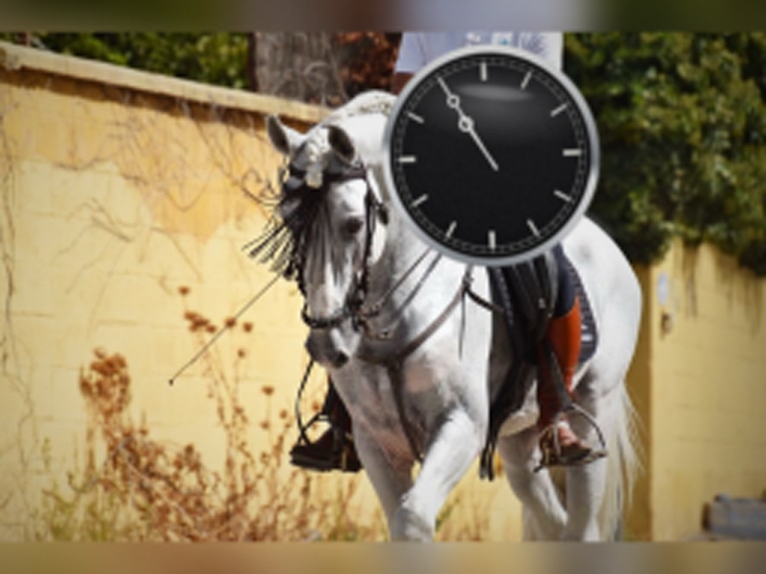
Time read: 10:55
